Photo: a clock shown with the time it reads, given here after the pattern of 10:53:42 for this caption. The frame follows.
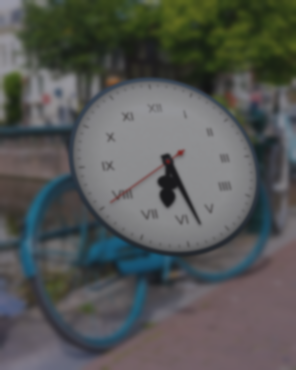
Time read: 6:27:40
